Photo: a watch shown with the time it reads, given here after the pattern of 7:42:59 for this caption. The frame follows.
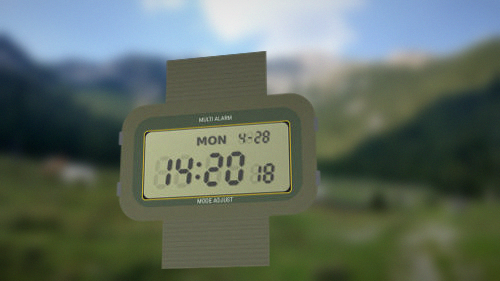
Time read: 14:20:18
